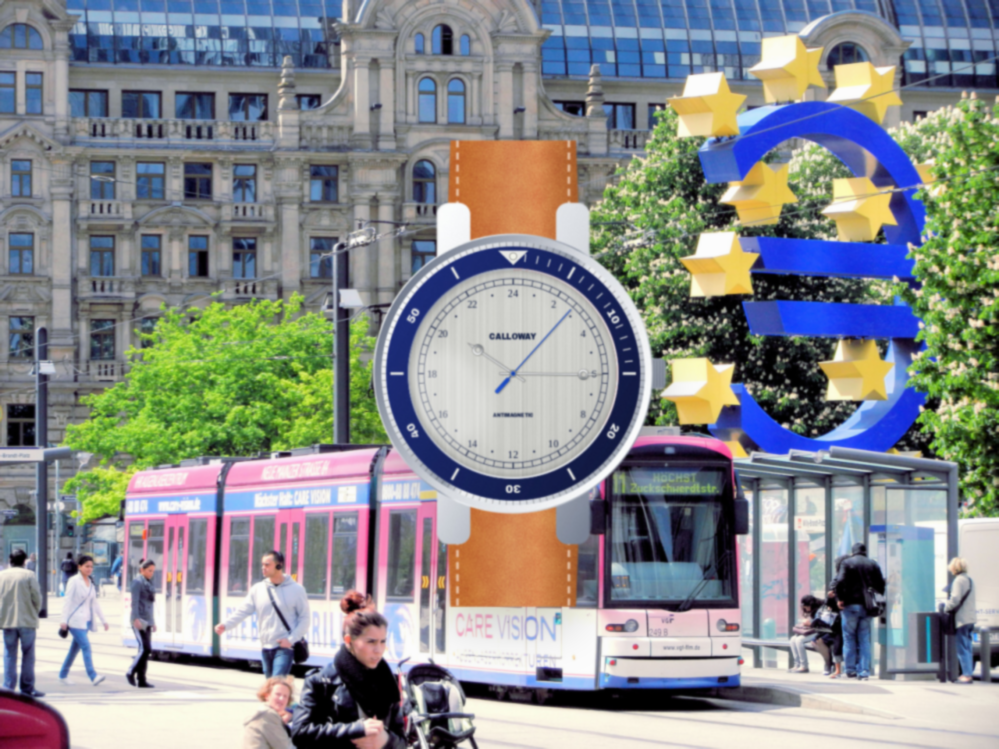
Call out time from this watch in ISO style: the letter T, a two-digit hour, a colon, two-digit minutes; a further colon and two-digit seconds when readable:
T20:15:07
